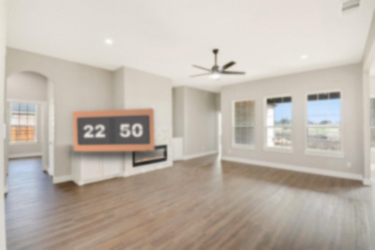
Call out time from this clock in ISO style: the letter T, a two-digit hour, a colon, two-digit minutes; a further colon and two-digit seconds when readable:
T22:50
